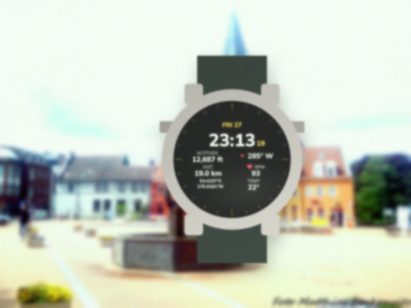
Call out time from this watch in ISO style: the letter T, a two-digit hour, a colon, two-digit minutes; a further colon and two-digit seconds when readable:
T23:13
